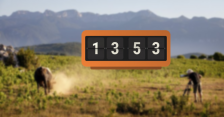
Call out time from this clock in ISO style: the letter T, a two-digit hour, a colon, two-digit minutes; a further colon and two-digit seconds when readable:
T13:53
